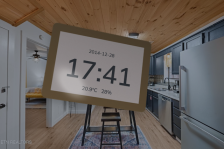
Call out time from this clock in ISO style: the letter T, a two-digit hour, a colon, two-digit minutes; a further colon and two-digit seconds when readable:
T17:41
